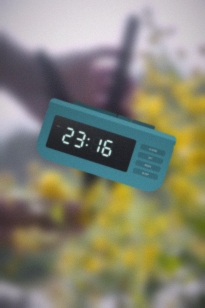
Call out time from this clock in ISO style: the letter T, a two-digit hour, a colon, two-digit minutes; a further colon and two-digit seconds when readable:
T23:16
